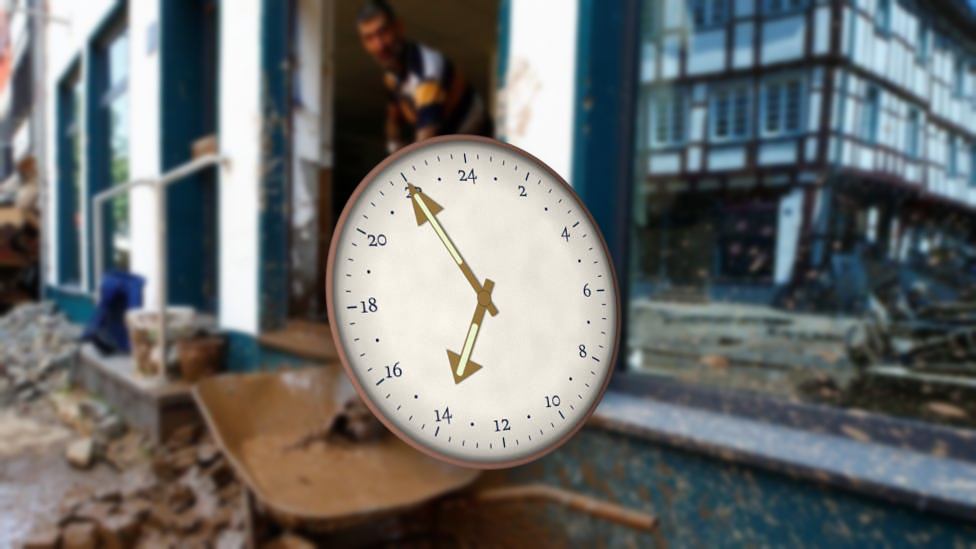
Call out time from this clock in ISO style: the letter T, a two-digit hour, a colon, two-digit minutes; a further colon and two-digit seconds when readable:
T13:55
